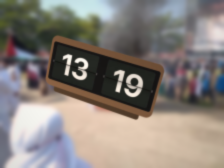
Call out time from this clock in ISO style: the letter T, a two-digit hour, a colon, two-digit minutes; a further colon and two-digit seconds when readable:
T13:19
